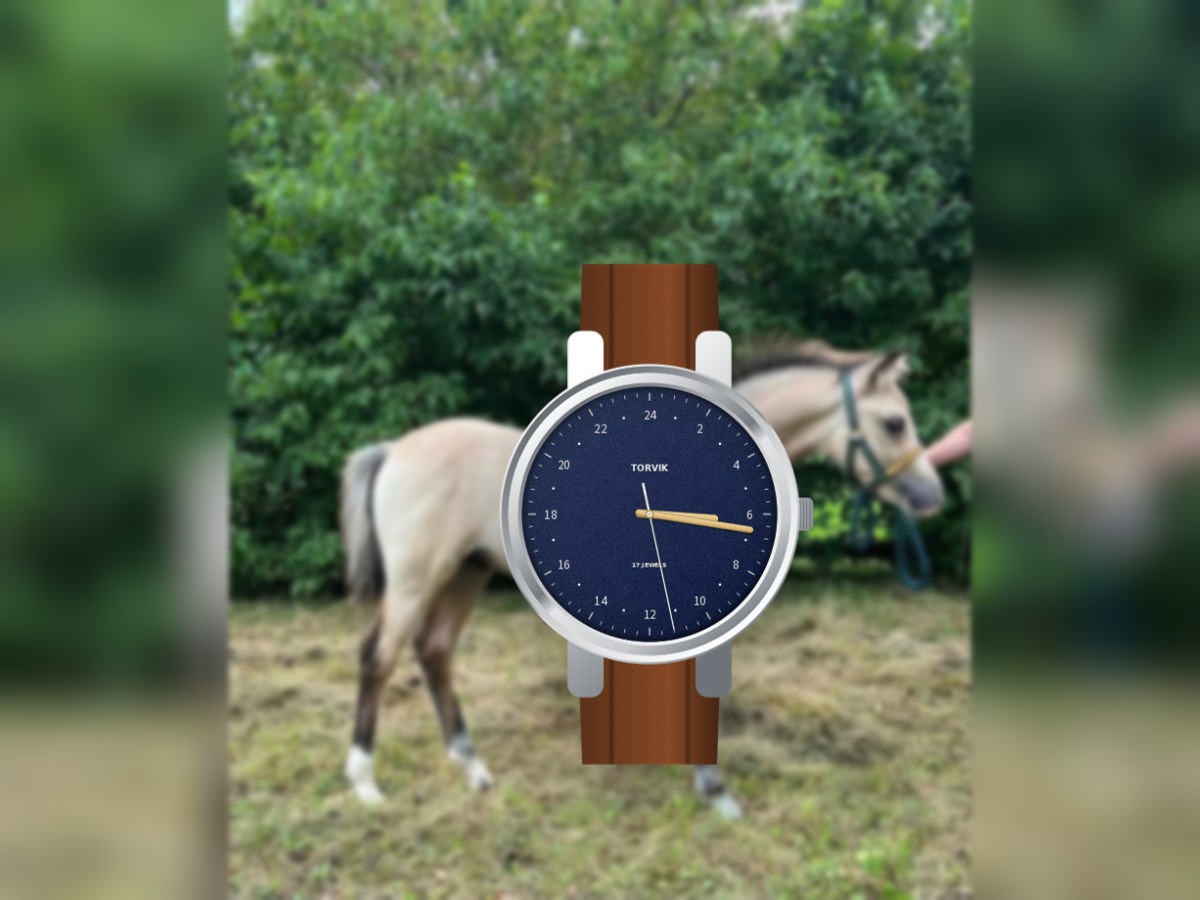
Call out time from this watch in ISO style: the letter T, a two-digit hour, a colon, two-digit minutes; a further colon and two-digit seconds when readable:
T06:16:28
